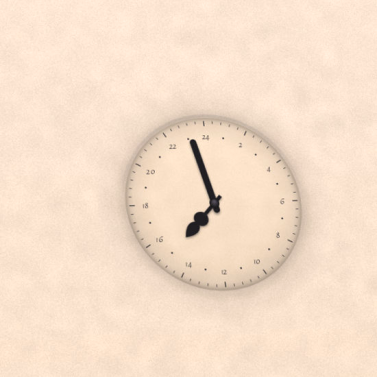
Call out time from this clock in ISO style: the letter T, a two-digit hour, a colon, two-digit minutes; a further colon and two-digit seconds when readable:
T14:58
